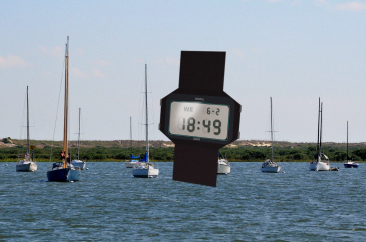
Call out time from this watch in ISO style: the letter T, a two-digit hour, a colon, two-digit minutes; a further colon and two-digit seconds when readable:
T18:49
